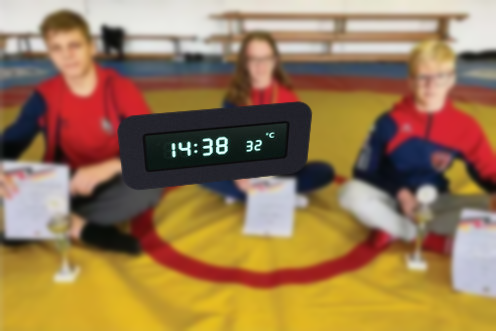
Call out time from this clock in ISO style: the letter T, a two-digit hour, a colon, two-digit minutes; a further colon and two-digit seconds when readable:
T14:38
